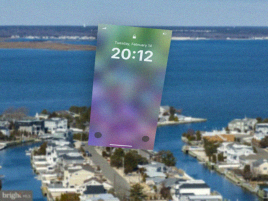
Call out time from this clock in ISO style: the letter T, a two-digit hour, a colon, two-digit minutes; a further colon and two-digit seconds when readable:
T20:12
